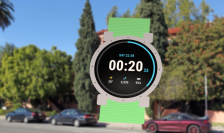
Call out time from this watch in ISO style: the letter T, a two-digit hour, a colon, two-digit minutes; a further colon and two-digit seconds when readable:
T00:20
